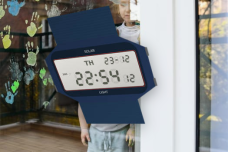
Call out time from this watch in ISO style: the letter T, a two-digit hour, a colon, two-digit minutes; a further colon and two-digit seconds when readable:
T22:54:12
